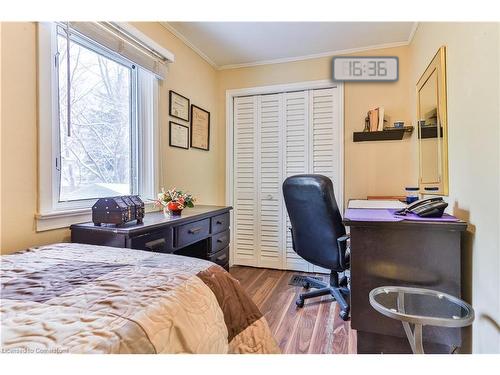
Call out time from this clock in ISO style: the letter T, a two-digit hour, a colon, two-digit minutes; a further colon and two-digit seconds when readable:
T16:36
